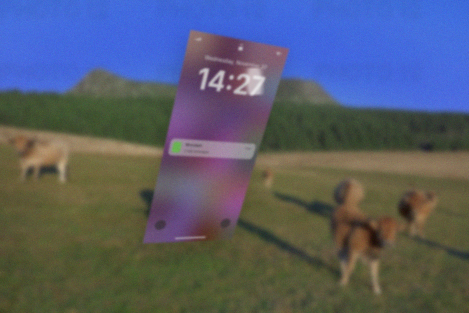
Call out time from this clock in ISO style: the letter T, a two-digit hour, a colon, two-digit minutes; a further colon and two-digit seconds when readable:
T14:27
